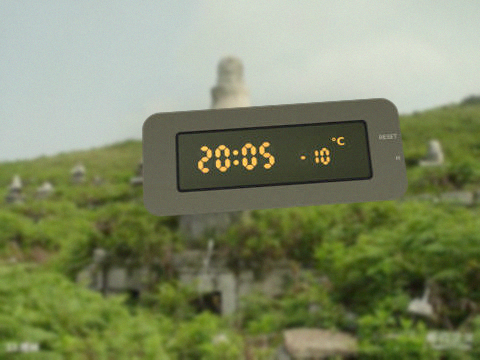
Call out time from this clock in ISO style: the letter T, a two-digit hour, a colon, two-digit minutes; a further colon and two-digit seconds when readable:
T20:05
